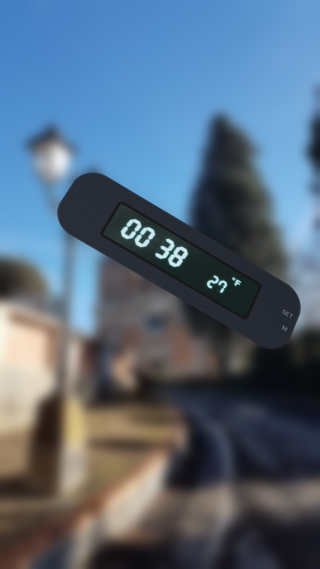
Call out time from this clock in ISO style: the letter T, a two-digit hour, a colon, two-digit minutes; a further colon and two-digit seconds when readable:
T00:38
